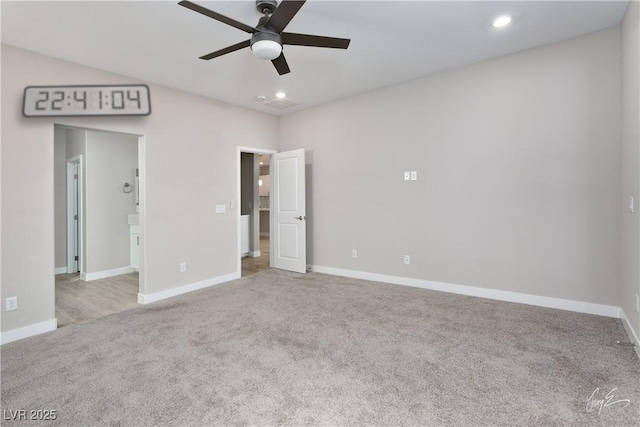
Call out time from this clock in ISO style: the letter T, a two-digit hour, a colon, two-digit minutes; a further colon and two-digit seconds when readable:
T22:41:04
